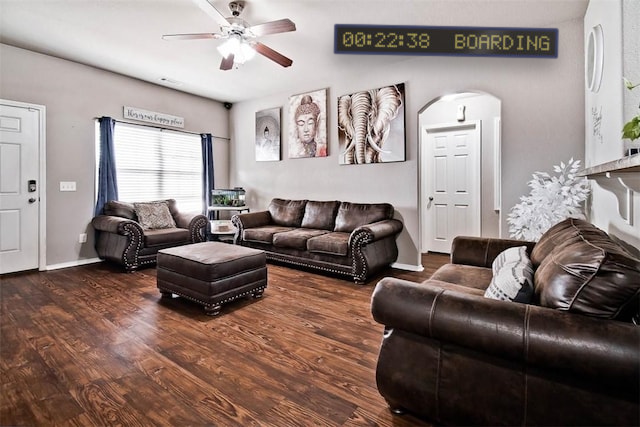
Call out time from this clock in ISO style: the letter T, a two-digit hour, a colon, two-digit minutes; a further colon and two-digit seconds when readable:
T00:22:38
